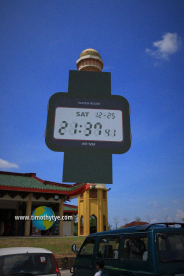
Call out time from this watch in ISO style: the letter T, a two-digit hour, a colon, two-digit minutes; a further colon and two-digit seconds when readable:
T21:37:41
